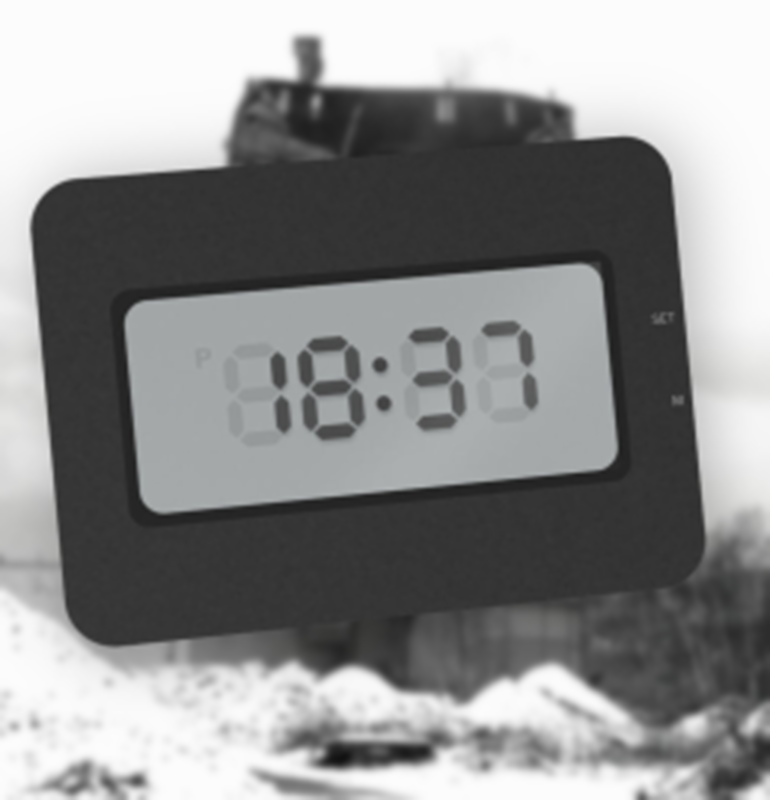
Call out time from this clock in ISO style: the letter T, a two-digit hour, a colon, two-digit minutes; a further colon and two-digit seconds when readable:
T18:37
